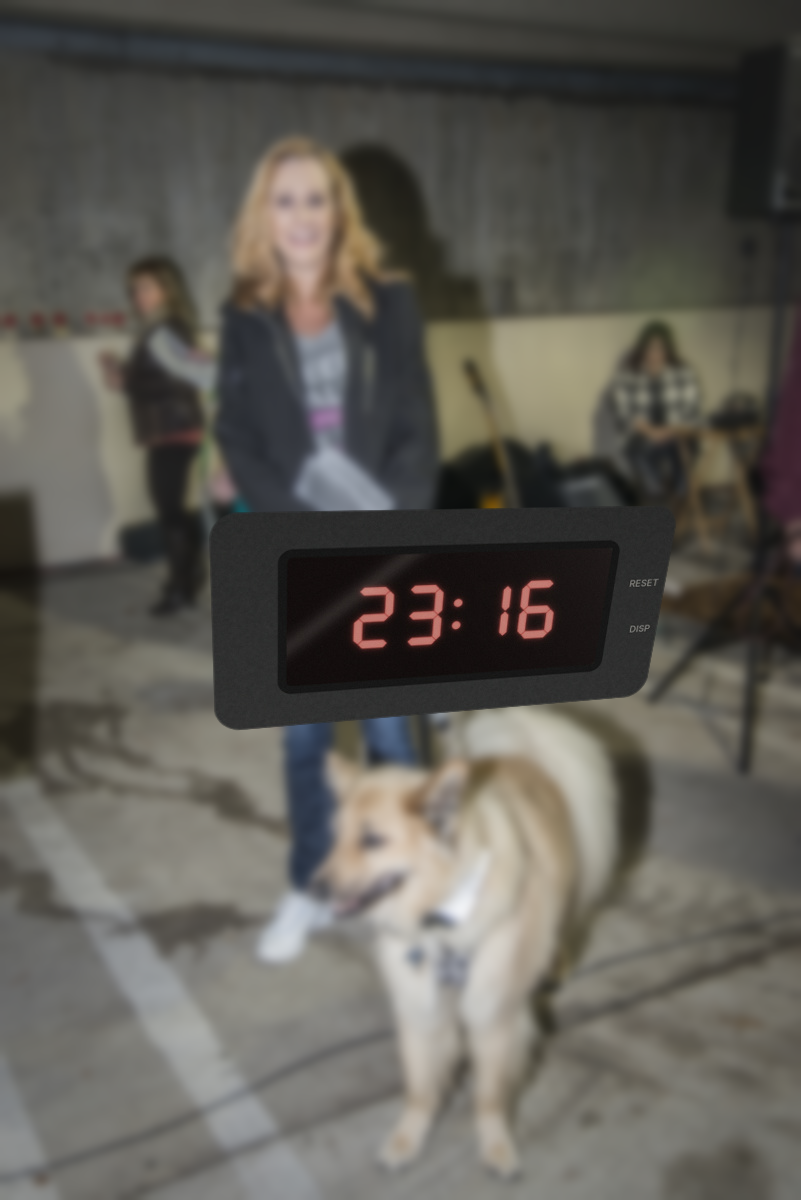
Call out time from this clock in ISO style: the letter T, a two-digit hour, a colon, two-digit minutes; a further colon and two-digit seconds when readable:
T23:16
